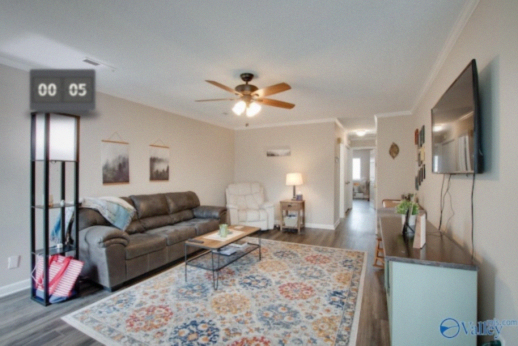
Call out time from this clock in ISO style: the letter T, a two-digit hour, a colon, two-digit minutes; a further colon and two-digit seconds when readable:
T00:05
